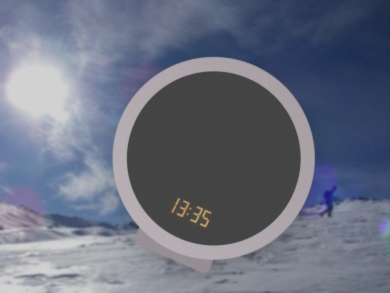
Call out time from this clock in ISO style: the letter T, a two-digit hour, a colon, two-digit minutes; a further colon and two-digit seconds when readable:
T13:35
